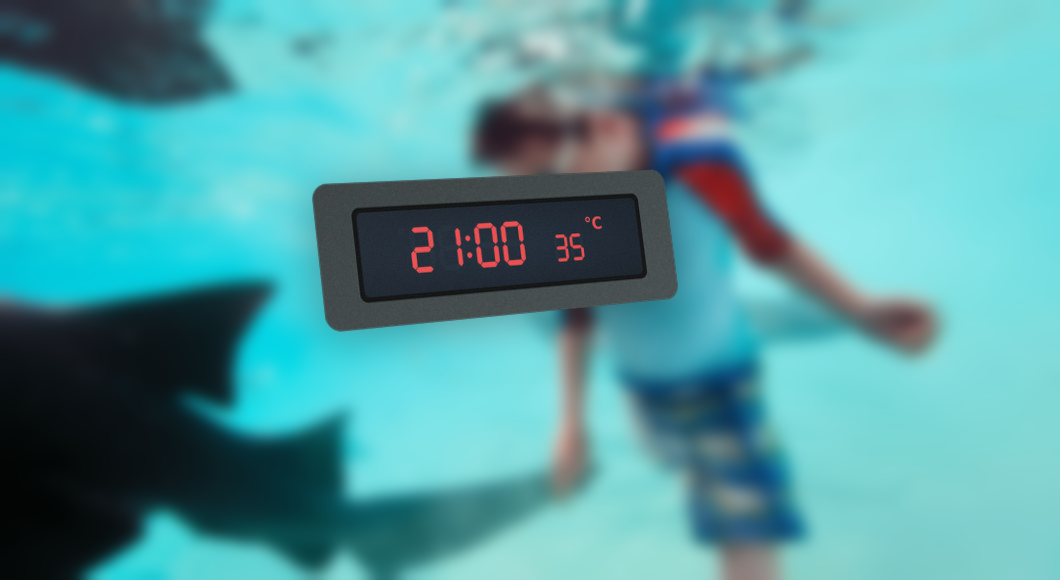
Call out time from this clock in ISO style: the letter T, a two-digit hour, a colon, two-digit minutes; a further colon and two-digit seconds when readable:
T21:00
